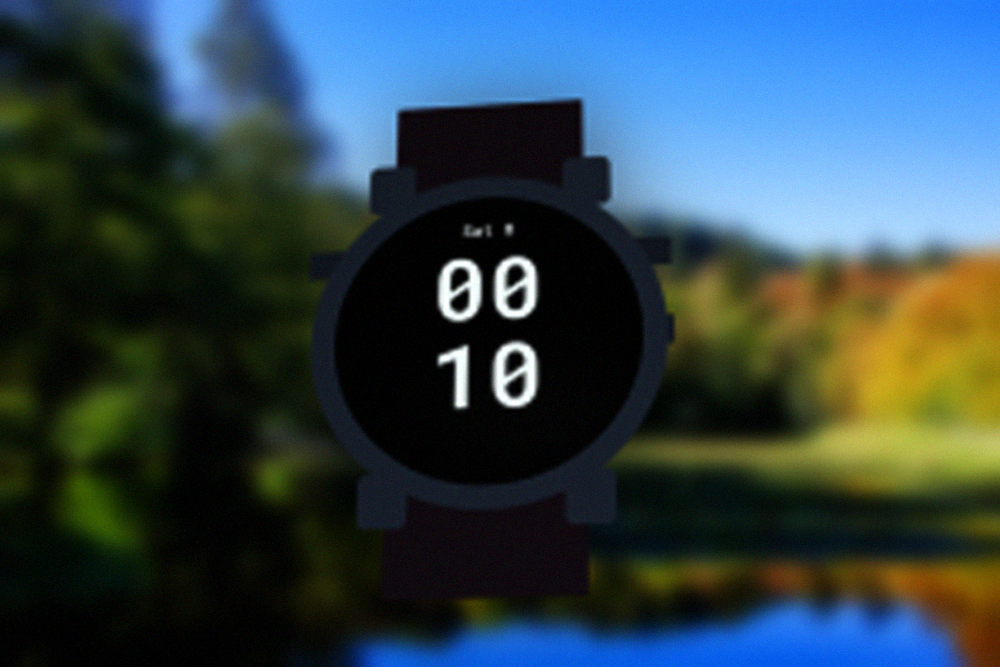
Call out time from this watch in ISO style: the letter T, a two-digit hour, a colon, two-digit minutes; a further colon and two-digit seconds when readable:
T00:10
